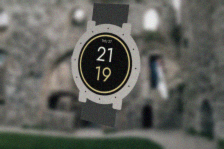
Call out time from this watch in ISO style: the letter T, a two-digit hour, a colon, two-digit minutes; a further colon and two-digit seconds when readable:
T21:19
